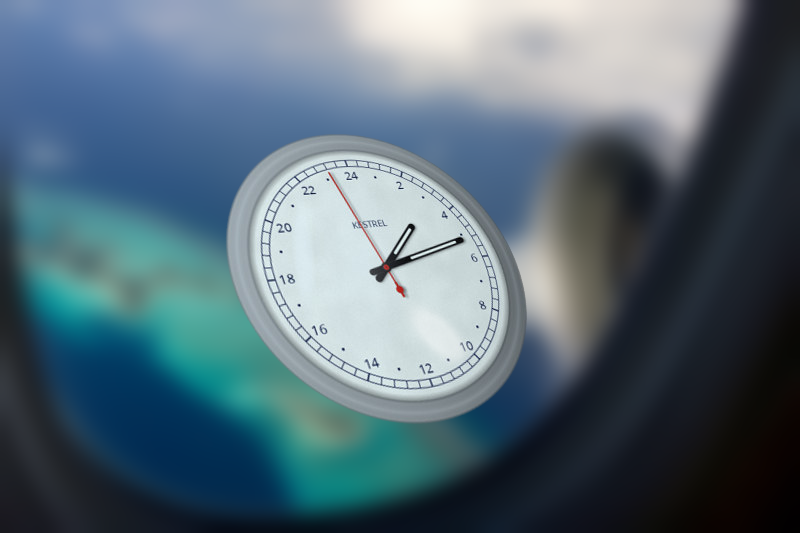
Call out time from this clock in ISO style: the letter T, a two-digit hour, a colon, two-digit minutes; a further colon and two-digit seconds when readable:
T03:12:58
